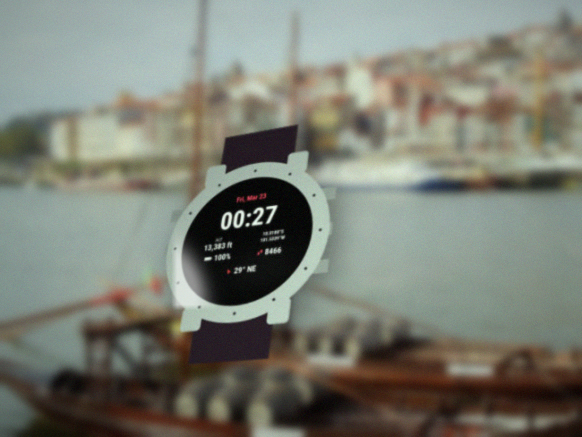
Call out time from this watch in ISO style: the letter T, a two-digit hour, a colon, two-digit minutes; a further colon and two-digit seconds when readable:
T00:27
